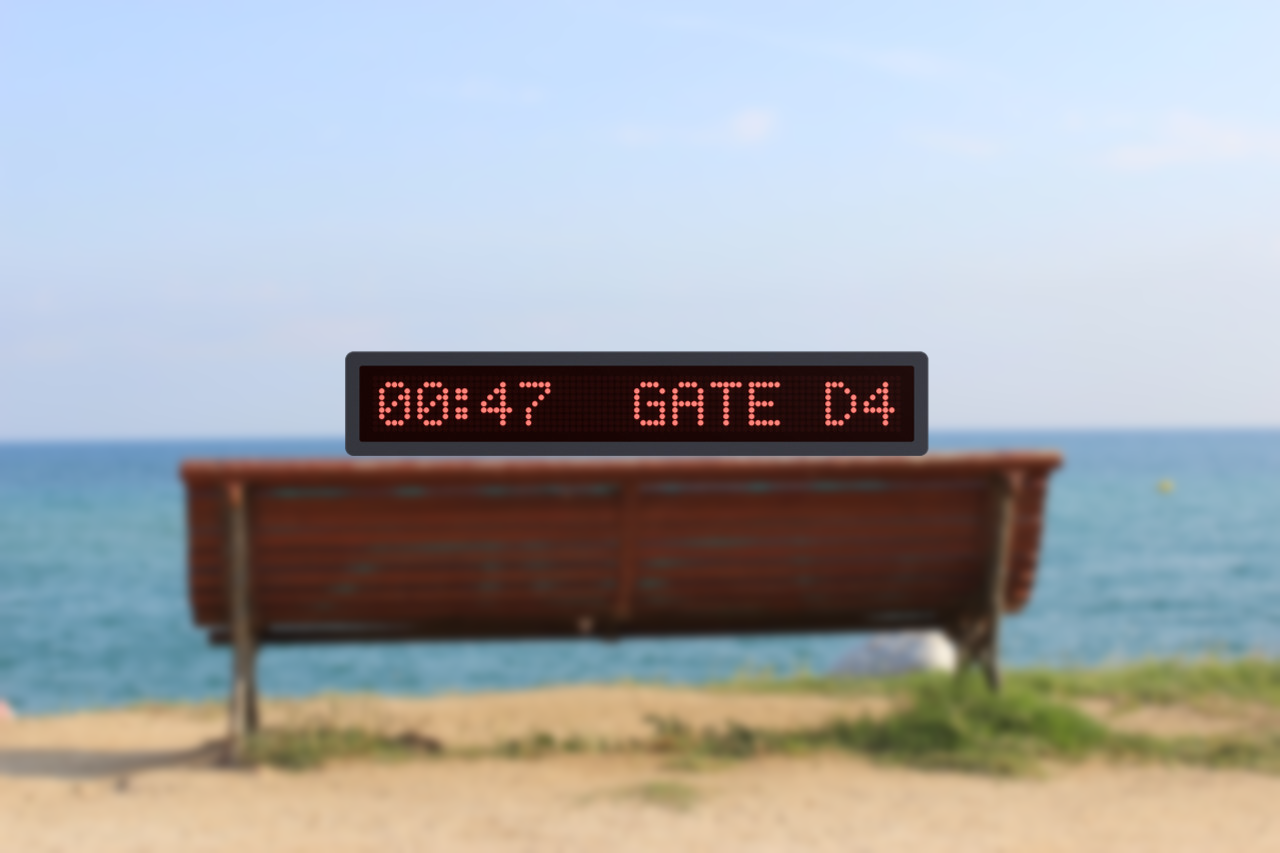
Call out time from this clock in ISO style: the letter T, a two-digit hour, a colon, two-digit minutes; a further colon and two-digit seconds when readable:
T00:47
